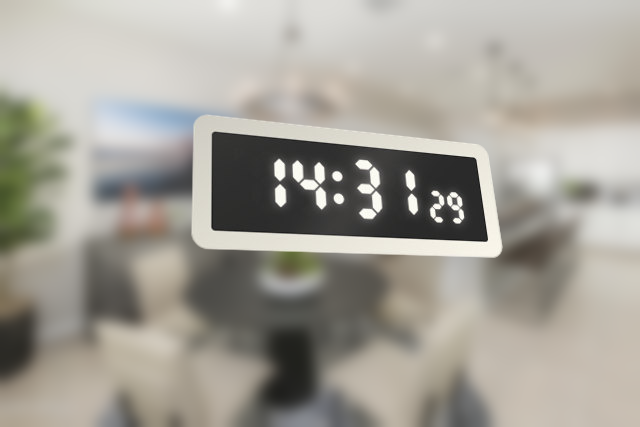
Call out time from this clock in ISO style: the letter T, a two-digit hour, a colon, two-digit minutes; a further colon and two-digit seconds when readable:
T14:31:29
